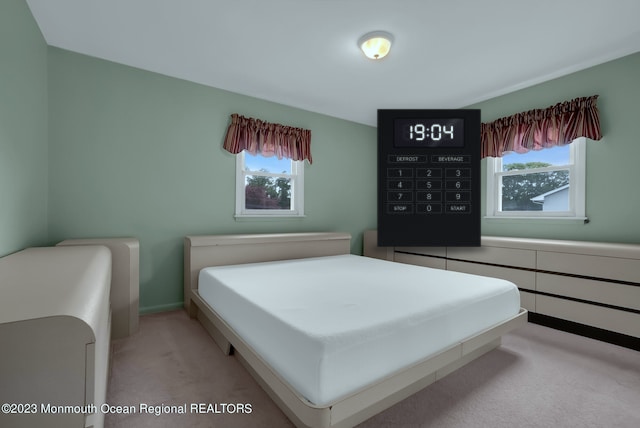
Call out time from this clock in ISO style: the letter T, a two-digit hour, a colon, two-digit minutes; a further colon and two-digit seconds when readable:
T19:04
